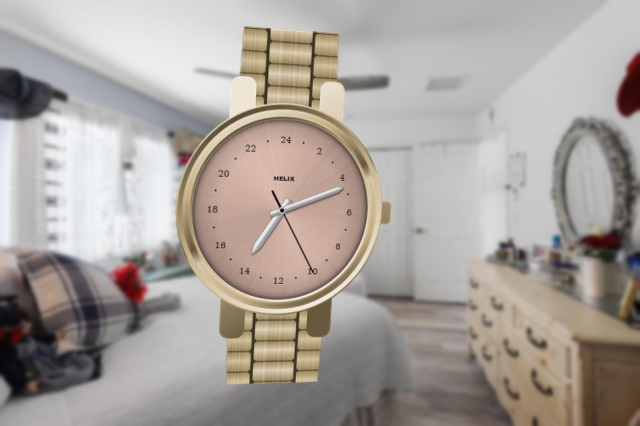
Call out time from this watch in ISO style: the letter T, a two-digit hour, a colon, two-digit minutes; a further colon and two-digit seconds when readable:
T14:11:25
